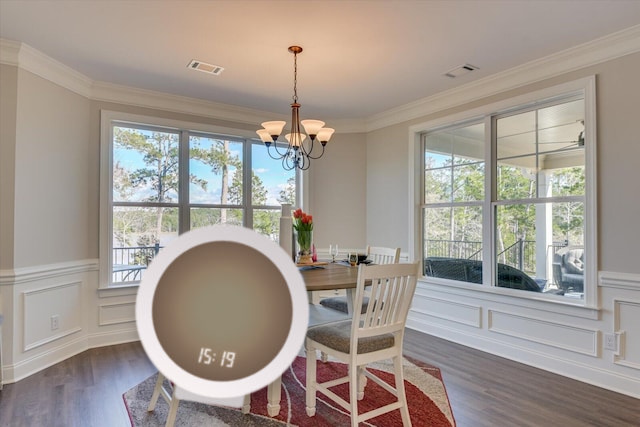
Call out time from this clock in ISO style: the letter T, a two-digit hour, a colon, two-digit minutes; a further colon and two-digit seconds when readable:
T15:19
